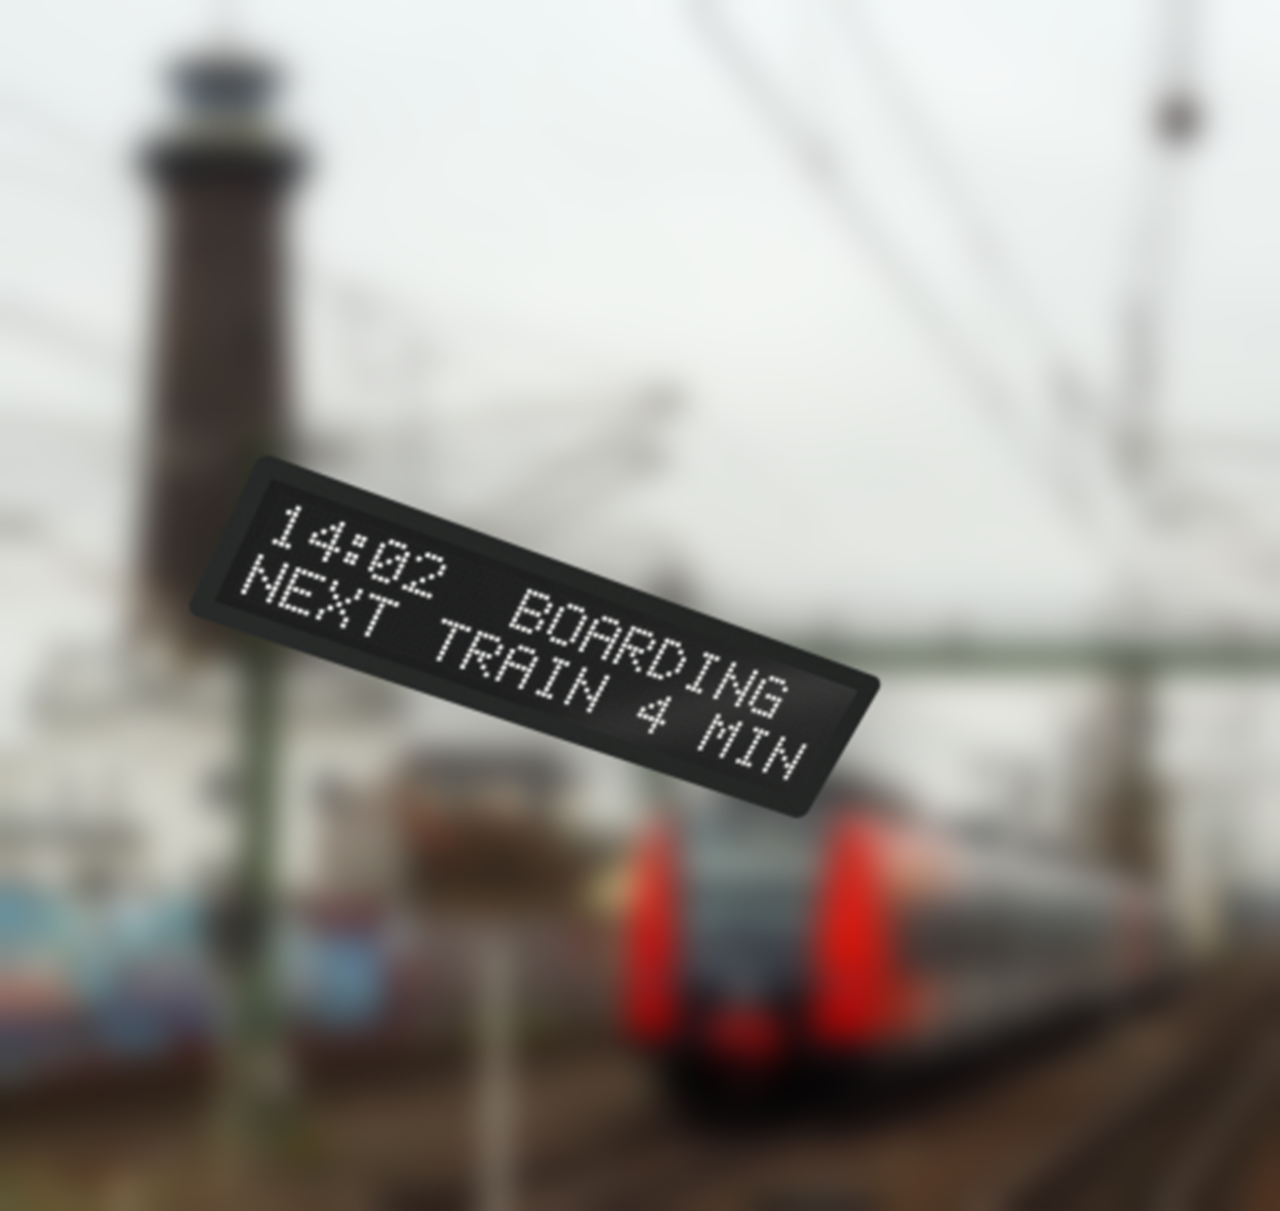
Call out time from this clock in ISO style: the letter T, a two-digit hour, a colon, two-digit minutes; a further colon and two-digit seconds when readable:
T14:02
